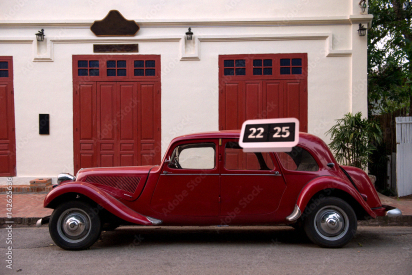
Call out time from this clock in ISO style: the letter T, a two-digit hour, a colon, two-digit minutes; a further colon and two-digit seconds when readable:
T22:25
